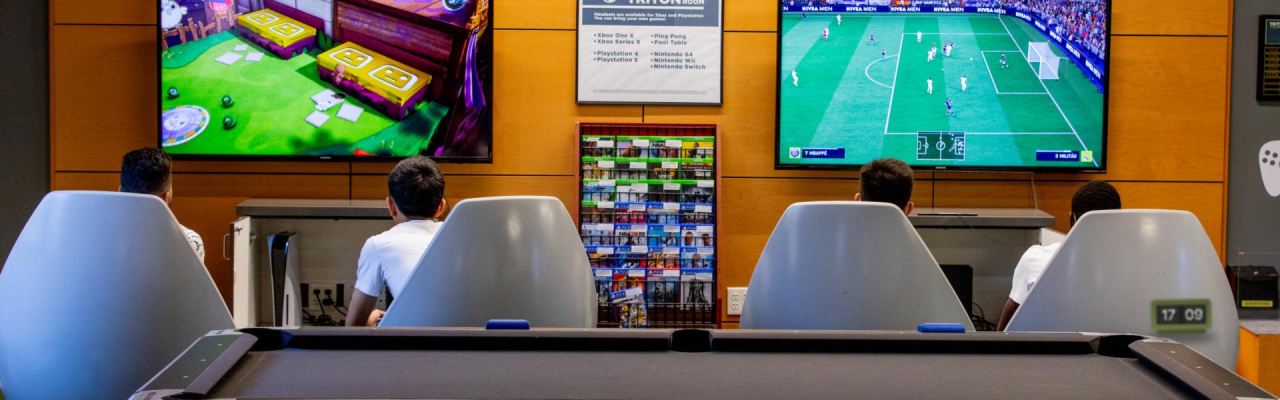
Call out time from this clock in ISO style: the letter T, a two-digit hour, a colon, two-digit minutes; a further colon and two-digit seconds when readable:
T17:09
